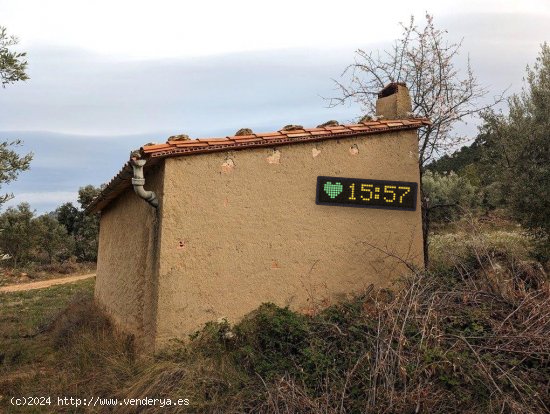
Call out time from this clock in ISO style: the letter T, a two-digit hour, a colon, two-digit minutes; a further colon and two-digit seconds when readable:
T15:57
